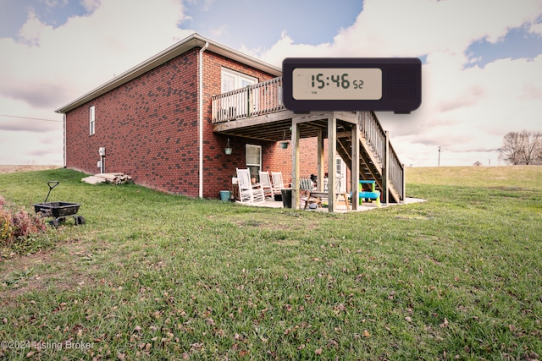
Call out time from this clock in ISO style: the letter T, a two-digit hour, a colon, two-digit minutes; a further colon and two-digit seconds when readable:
T15:46:52
